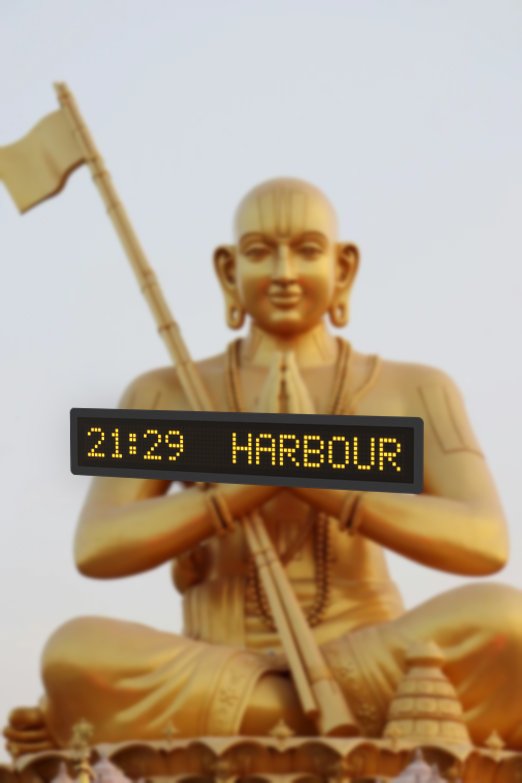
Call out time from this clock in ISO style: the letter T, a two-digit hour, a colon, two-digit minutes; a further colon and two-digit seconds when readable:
T21:29
